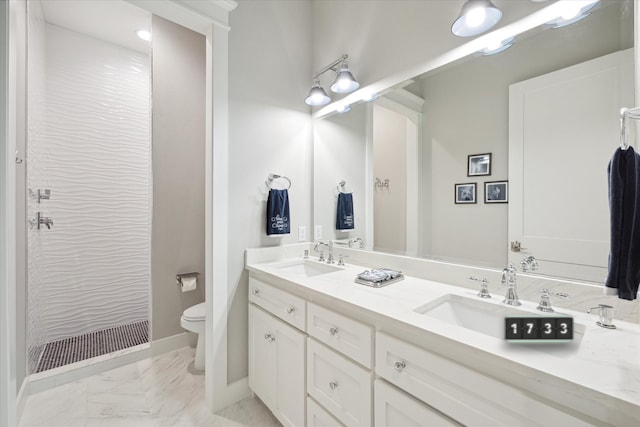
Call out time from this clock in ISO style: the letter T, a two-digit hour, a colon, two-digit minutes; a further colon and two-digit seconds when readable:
T17:33
